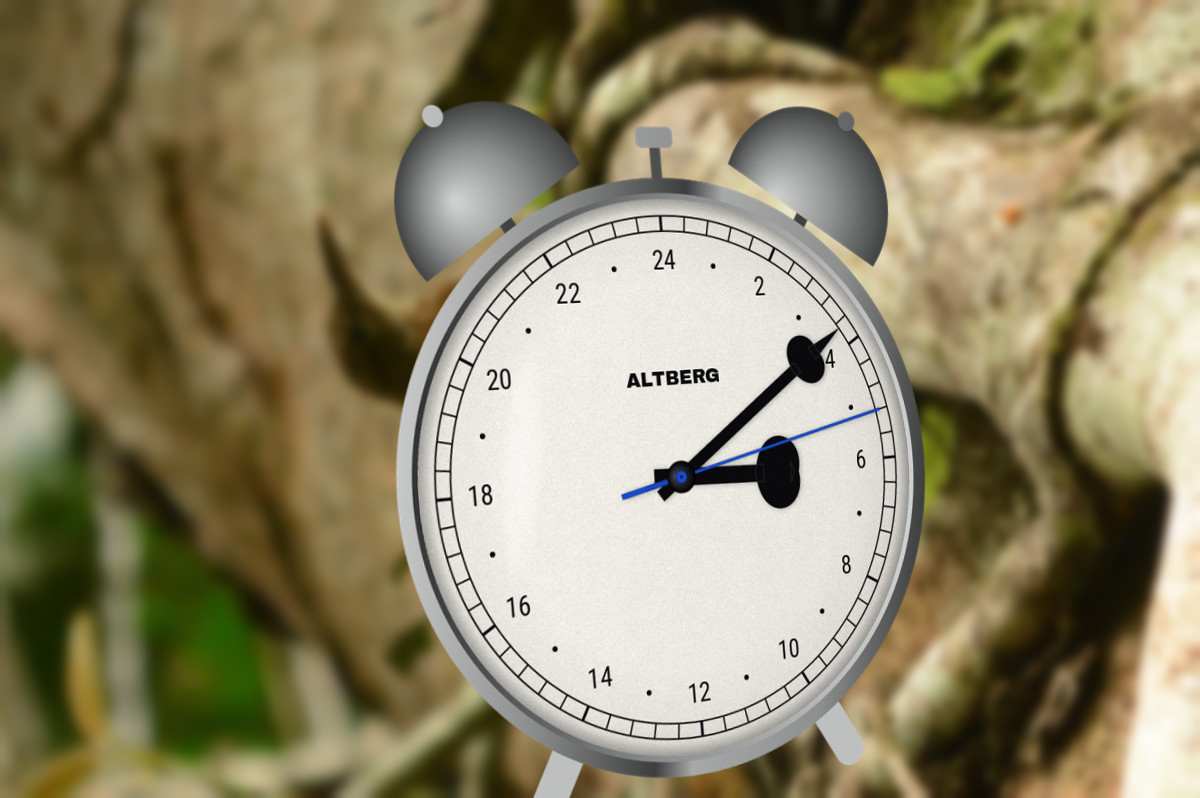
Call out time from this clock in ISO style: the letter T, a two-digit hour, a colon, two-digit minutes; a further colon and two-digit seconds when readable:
T06:09:13
